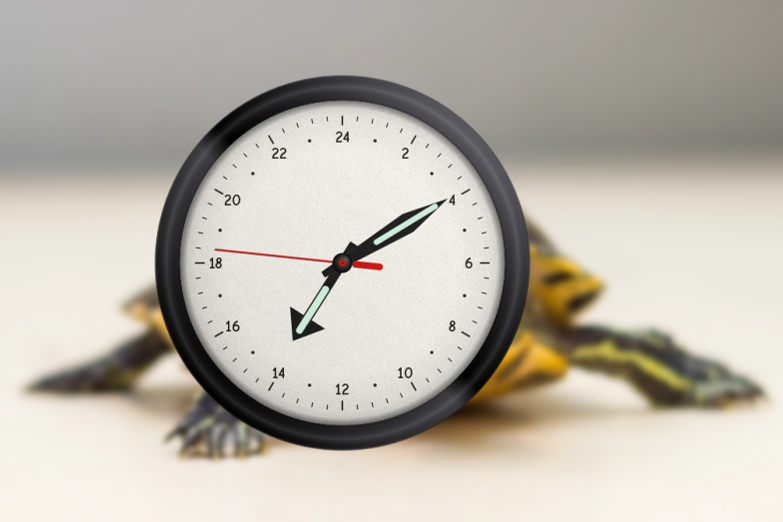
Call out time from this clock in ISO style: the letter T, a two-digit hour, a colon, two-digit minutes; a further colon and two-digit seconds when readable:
T14:09:46
